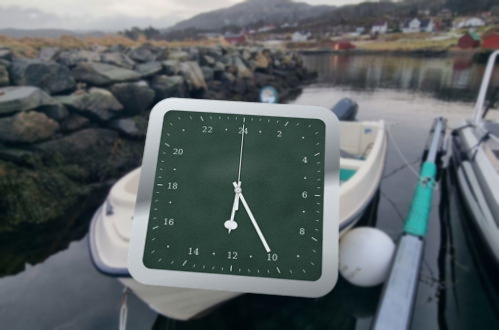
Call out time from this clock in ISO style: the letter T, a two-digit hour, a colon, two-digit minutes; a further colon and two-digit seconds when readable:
T12:25:00
